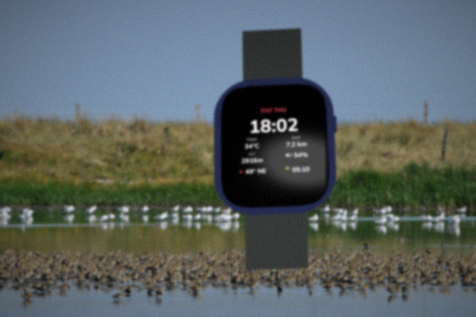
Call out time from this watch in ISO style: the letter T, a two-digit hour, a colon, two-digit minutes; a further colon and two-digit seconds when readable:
T18:02
